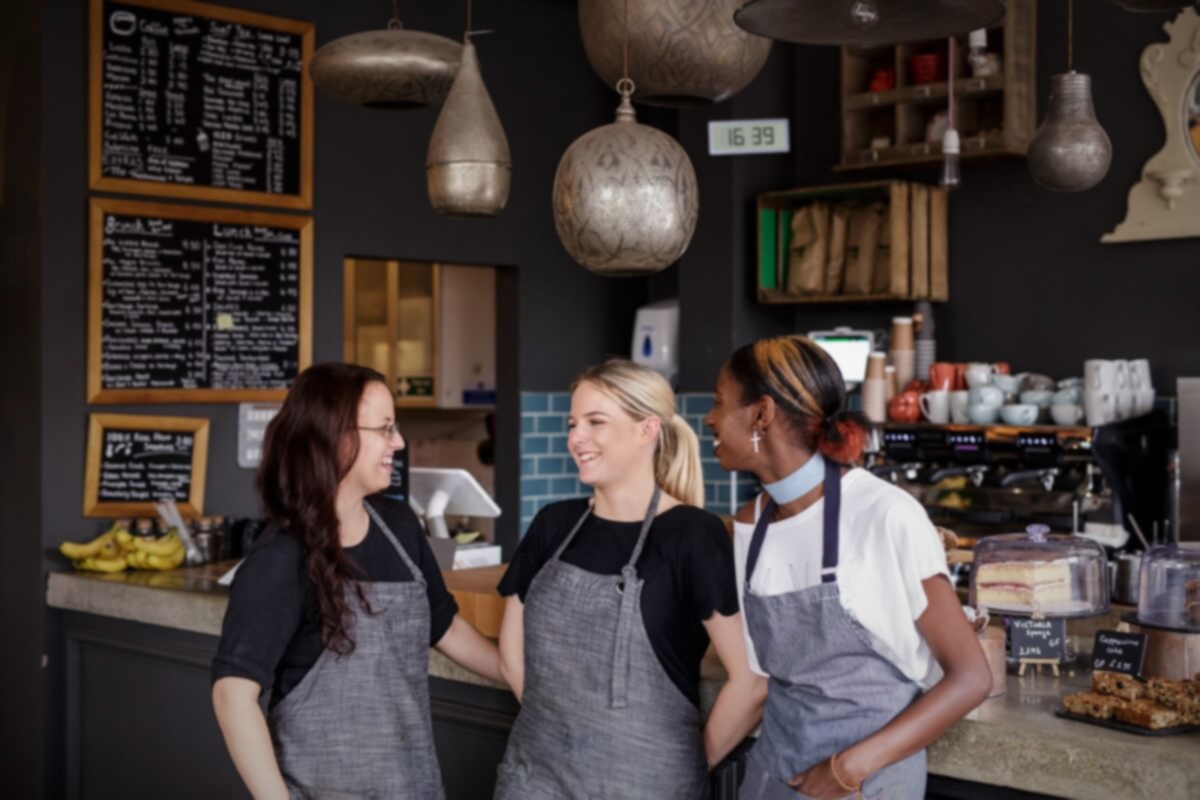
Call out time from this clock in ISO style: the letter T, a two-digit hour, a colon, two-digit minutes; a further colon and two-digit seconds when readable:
T16:39
